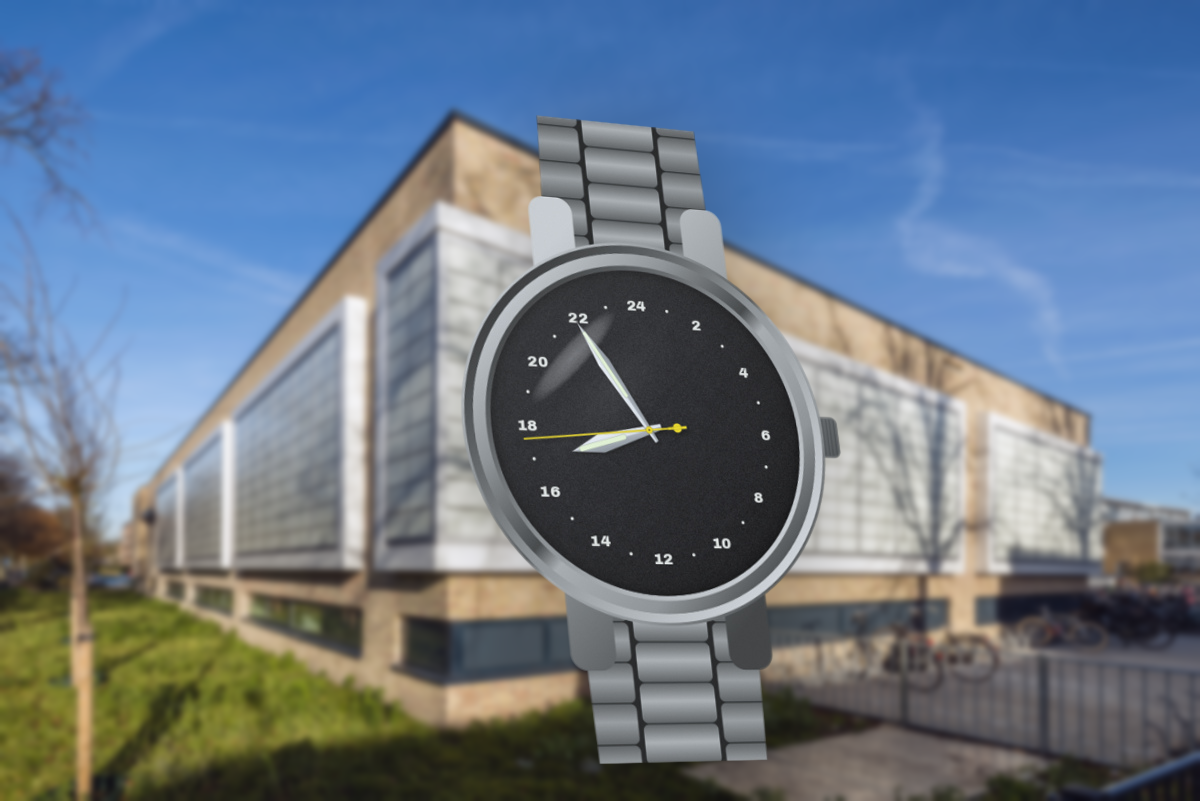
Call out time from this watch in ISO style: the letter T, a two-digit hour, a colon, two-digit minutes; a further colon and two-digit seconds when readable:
T16:54:44
